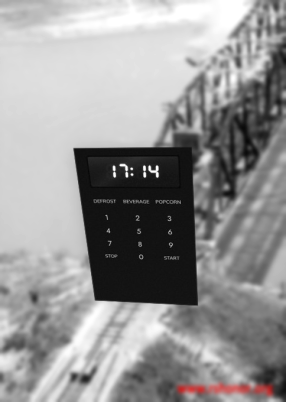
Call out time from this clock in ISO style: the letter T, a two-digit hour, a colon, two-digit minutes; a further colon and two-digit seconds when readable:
T17:14
